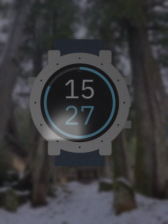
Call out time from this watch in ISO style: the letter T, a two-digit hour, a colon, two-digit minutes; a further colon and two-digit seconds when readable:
T15:27
